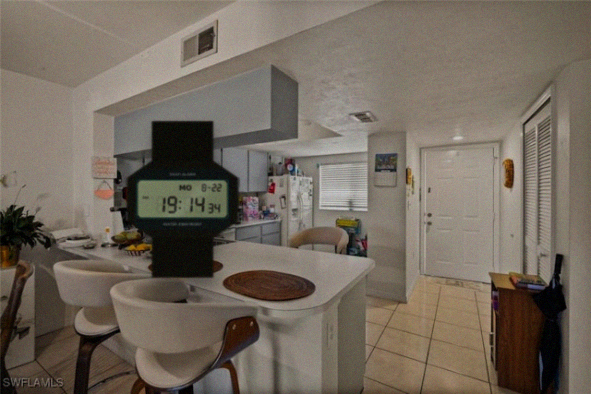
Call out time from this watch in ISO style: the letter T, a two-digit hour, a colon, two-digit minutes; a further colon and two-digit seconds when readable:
T19:14:34
